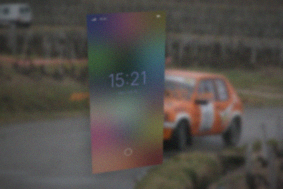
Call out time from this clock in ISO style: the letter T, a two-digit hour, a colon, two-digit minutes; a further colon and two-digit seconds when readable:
T15:21
